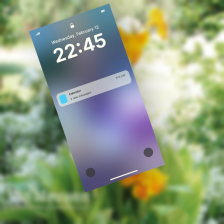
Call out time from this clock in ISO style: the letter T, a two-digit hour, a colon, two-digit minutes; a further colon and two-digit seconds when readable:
T22:45
